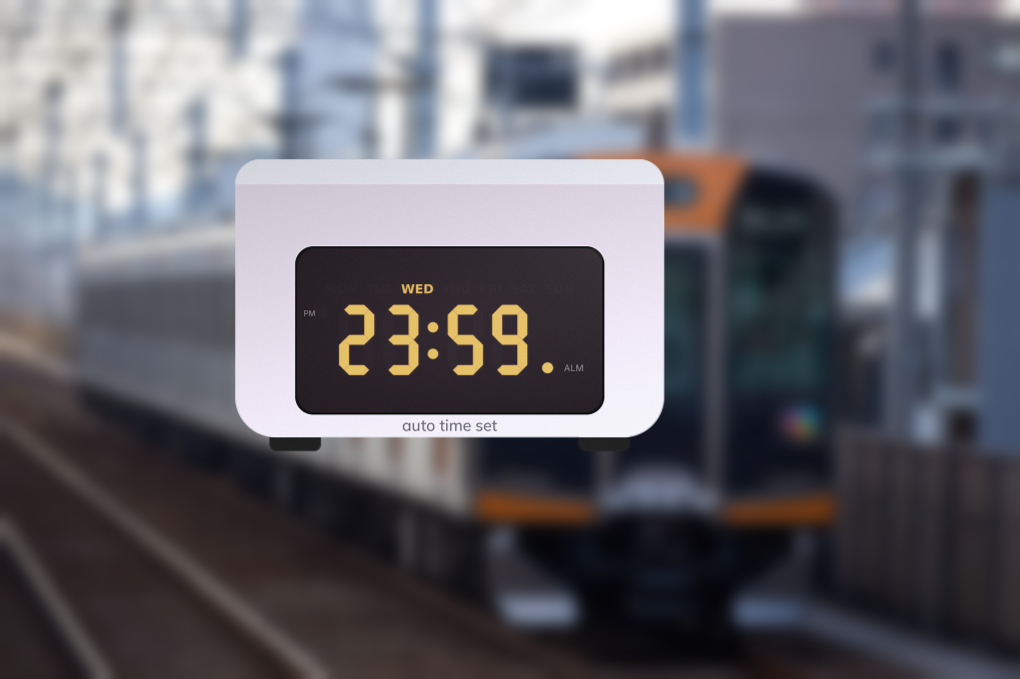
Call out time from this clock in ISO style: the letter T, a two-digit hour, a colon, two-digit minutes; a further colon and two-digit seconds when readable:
T23:59
